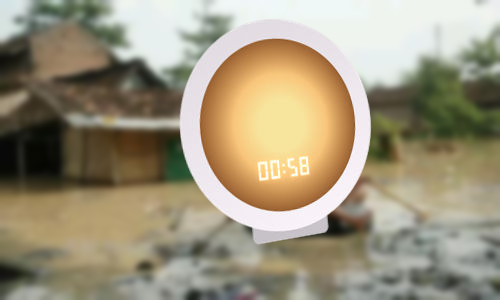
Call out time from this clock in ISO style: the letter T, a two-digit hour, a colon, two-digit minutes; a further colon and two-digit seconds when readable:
T00:58
